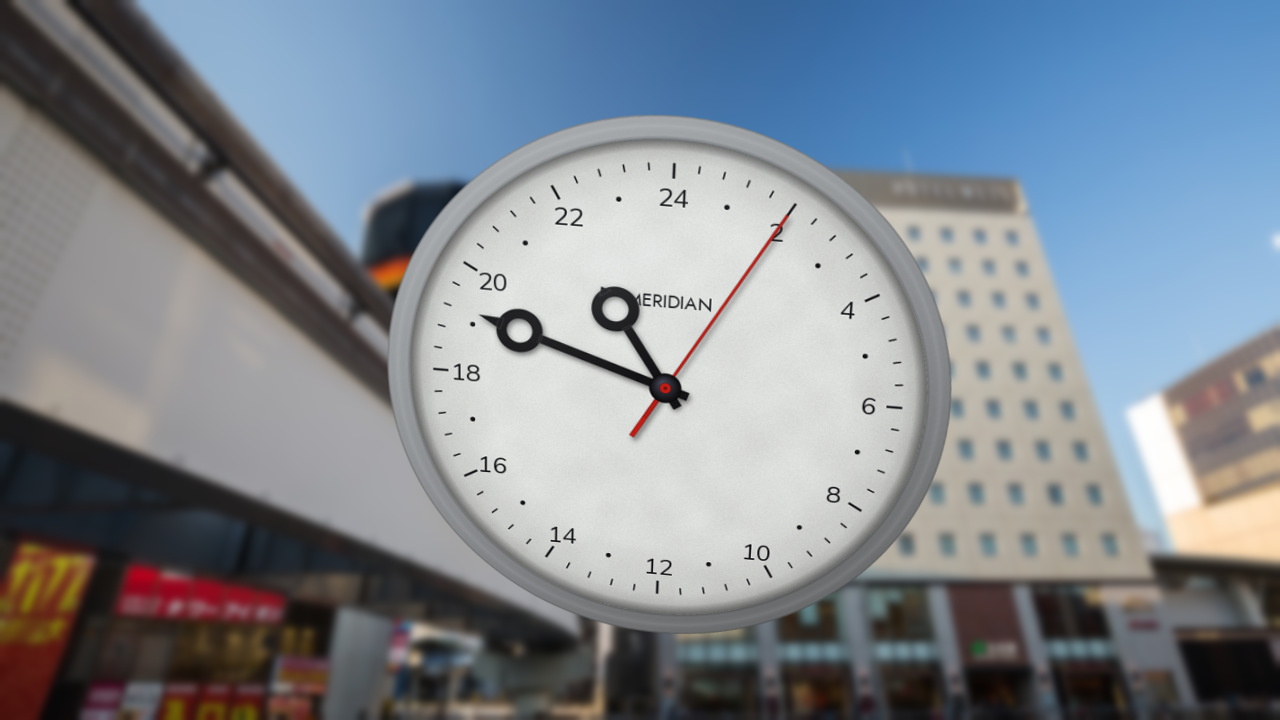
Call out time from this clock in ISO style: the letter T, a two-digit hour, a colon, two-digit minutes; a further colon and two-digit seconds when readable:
T21:48:05
